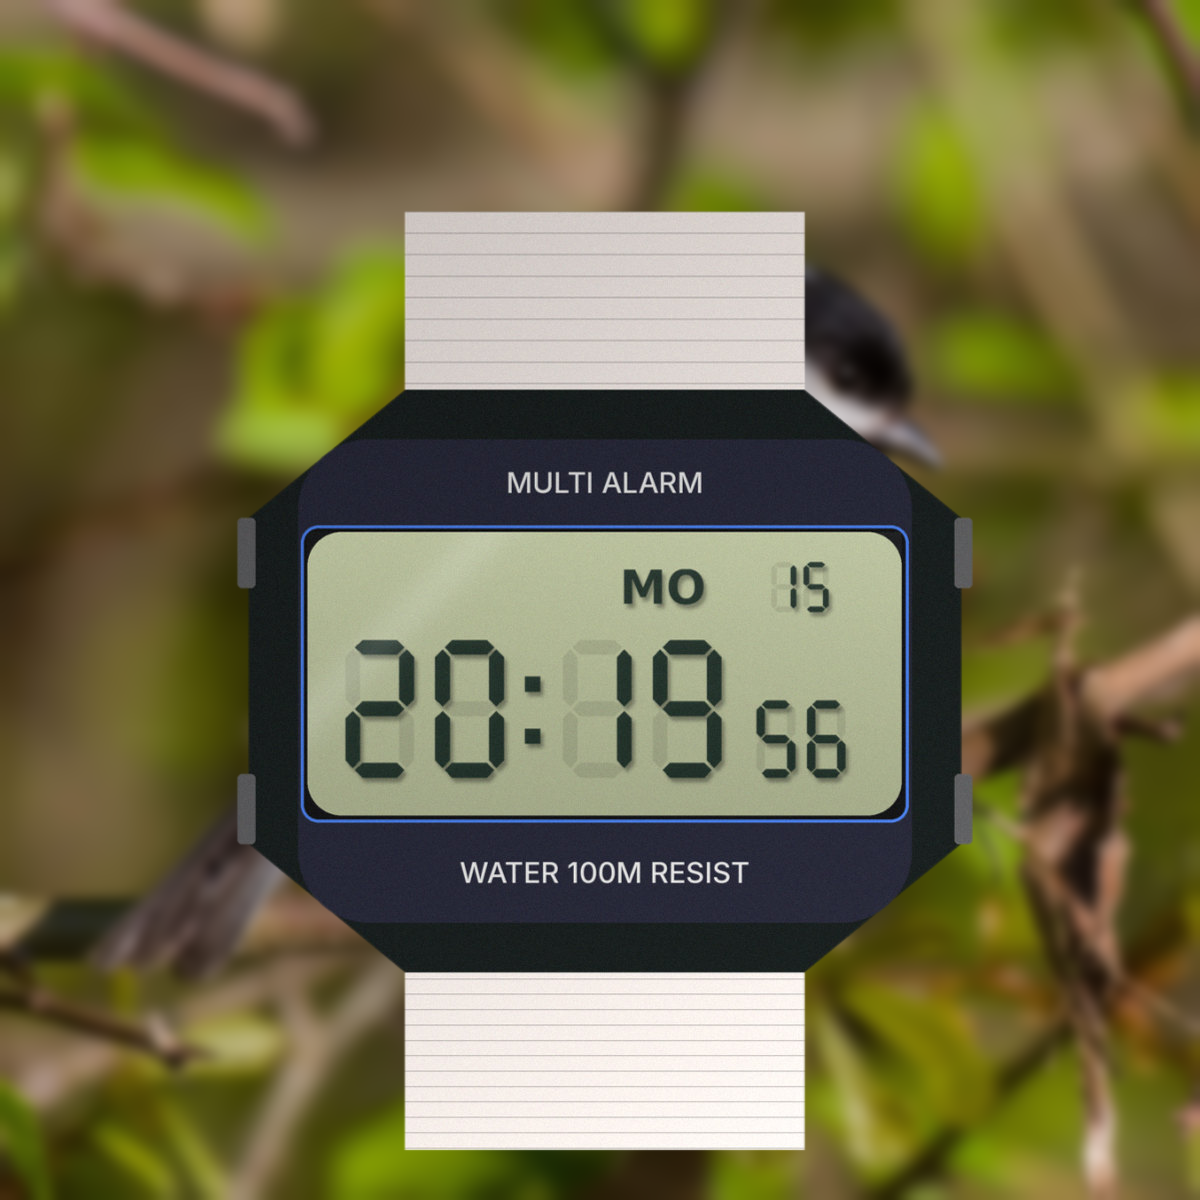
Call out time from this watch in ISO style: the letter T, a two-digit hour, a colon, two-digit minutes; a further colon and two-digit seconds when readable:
T20:19:56
